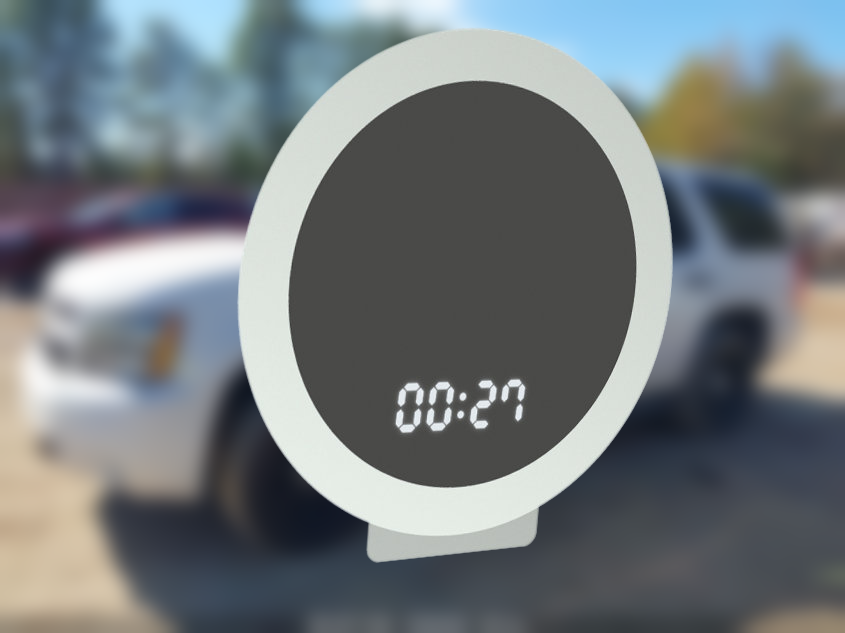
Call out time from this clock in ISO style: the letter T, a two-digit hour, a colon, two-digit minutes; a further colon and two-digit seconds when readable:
T00:27
